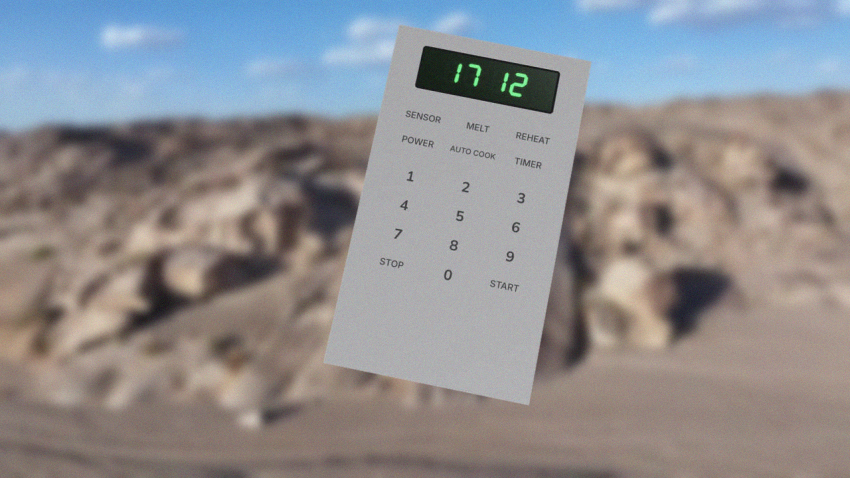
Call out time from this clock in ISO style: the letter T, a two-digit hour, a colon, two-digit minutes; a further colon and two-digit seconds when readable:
T17:12
